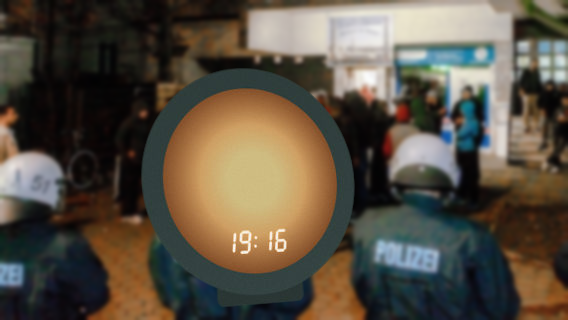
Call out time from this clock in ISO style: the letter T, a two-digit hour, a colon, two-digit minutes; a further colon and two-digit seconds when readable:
T19:16
